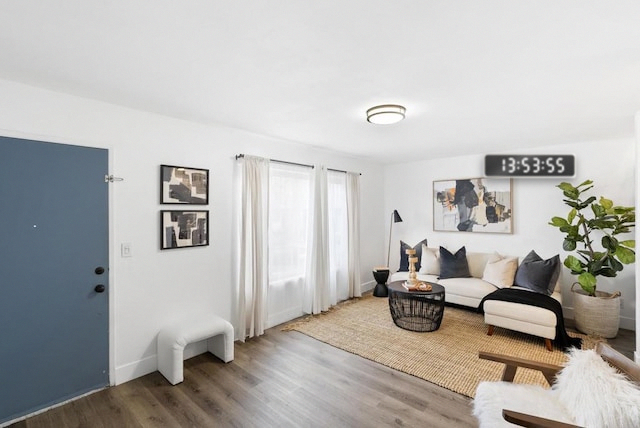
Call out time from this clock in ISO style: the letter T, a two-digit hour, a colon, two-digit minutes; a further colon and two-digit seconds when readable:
T13:53:55
